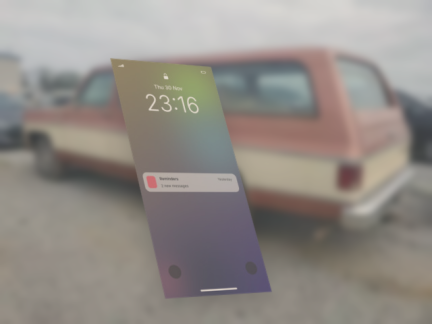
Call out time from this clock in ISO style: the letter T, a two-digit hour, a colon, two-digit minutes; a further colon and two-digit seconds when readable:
T23:16
